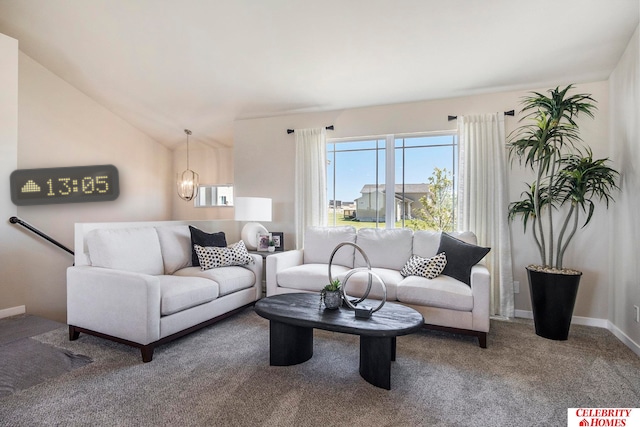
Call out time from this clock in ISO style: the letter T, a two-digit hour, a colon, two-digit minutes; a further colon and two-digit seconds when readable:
T13:05
